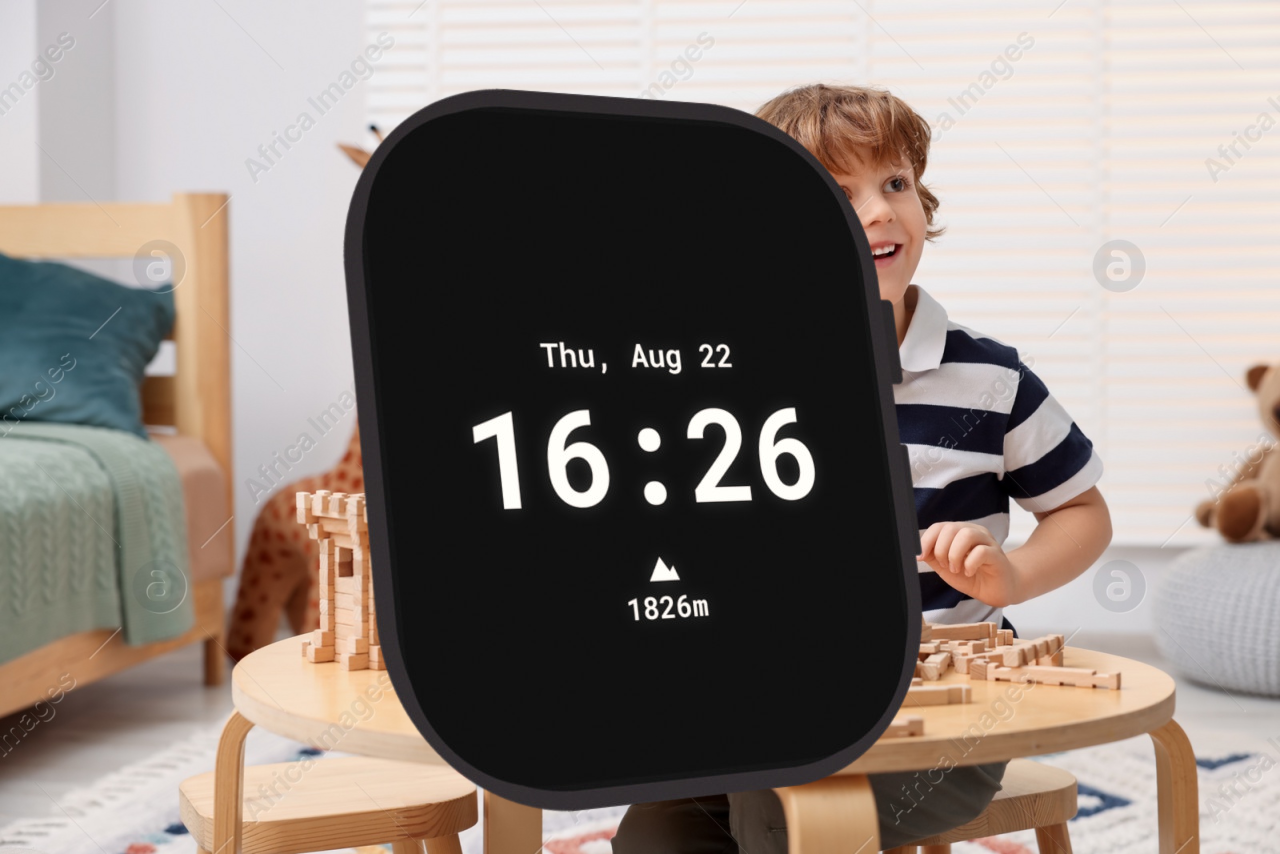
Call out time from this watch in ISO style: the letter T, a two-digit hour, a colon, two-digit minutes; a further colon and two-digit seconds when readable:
T16:26
